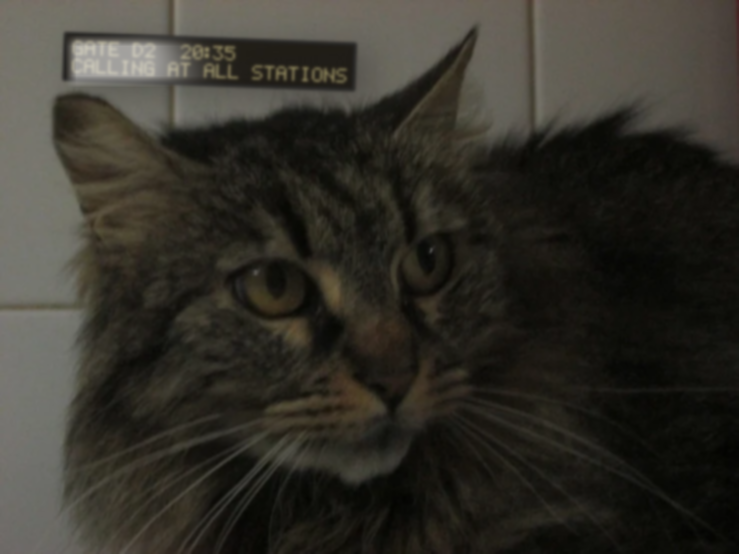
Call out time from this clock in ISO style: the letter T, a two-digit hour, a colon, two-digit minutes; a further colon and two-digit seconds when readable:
T20:35
